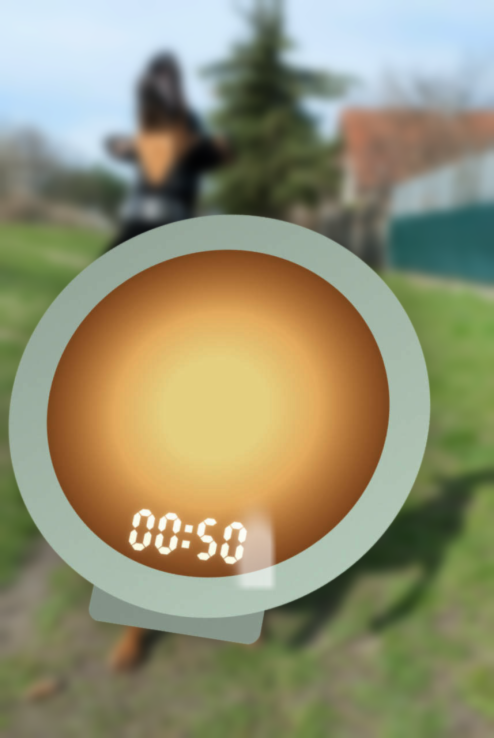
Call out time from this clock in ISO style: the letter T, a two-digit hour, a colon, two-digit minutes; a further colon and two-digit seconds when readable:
T00:50
